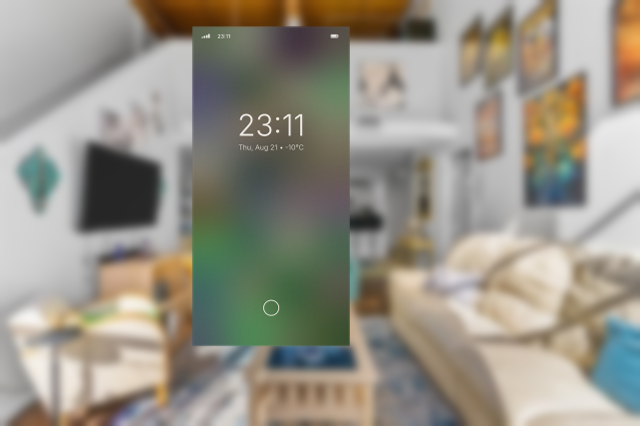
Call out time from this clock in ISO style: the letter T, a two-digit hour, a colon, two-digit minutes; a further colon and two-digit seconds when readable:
T23:11
